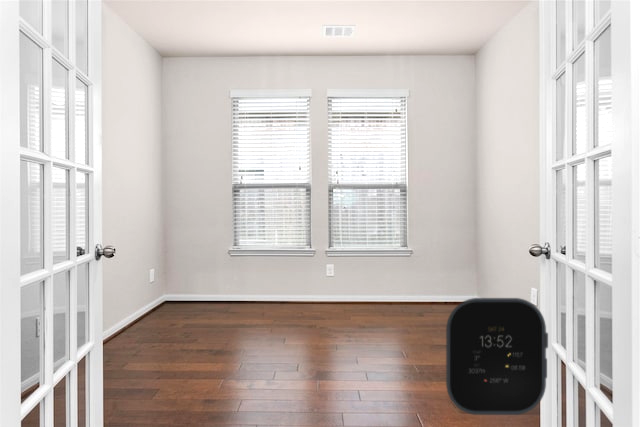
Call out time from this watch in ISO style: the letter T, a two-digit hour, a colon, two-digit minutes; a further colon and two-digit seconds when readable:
T13:52
